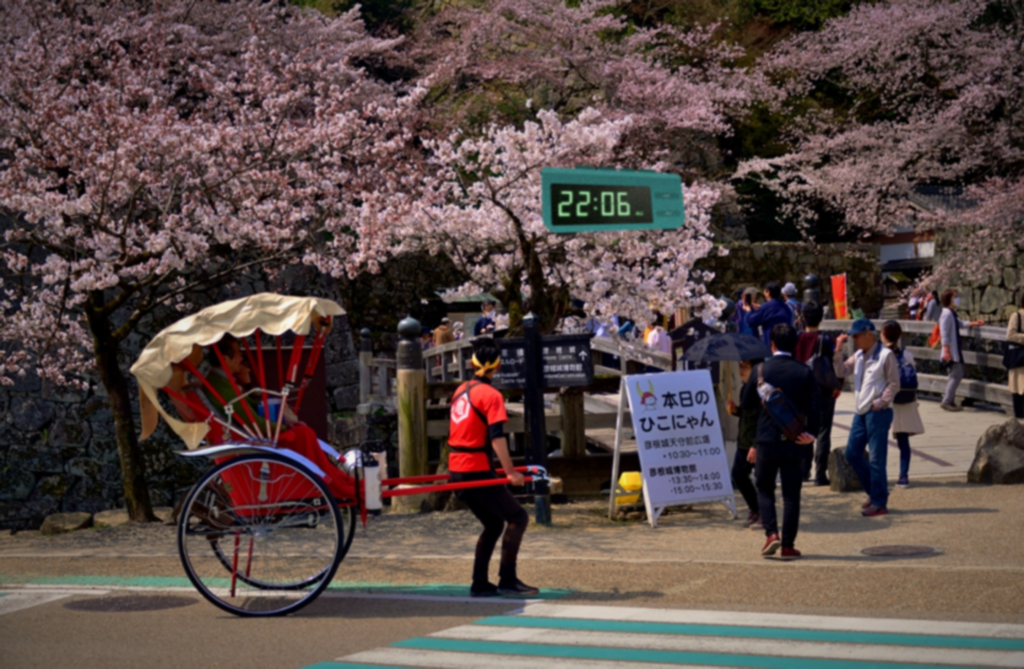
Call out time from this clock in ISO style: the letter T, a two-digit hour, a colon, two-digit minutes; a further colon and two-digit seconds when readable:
T22:06
